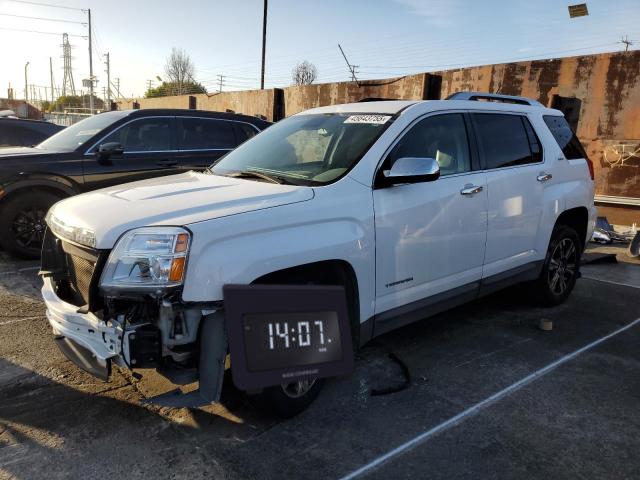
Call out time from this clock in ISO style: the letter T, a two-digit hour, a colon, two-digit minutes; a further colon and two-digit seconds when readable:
T14:07
